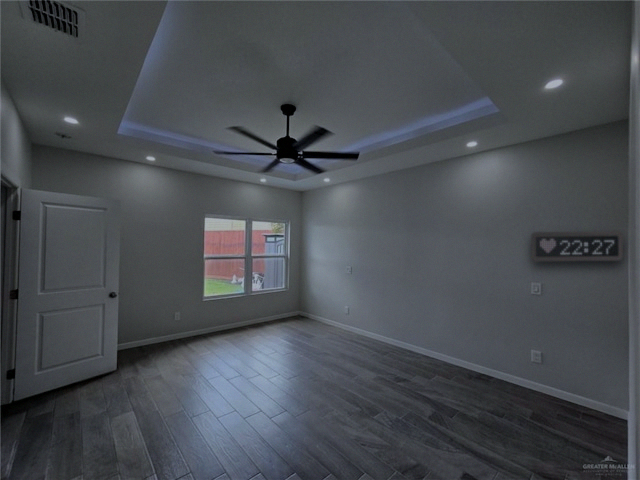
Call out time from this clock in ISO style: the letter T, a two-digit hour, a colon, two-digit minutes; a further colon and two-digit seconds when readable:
T22:27
